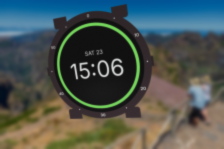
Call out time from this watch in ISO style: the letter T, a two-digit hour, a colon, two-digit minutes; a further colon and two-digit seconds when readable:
T15:06
